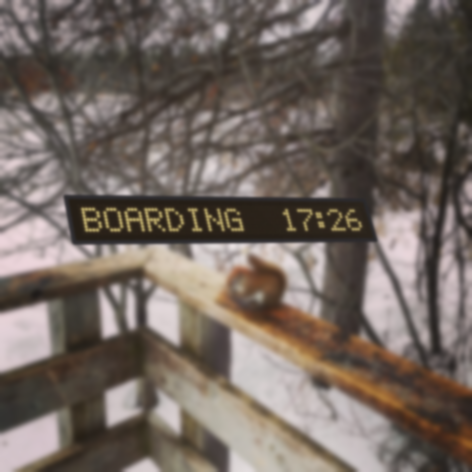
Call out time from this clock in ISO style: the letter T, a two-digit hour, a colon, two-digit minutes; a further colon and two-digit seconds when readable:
T17:26
